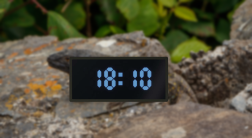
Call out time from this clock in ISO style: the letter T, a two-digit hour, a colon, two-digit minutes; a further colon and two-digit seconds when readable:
T18:10
